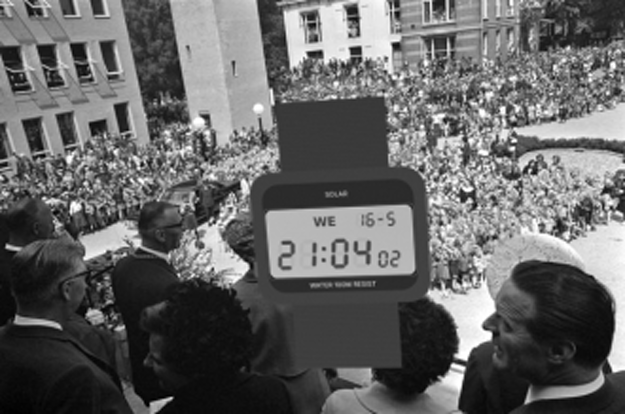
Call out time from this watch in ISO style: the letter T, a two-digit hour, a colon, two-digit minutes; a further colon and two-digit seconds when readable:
T21:04:02
